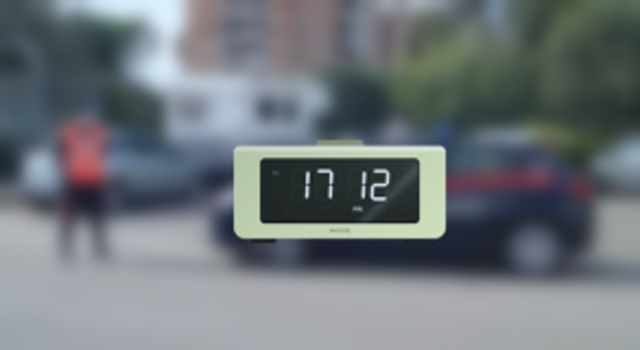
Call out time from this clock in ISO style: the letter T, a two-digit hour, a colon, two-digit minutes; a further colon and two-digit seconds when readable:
T17:12
